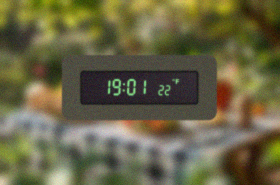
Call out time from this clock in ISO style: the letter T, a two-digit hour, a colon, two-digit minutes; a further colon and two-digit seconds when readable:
T19:01
